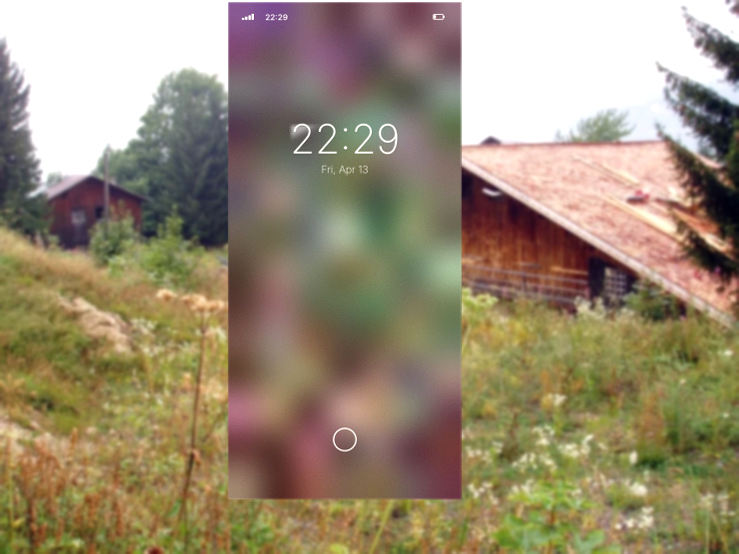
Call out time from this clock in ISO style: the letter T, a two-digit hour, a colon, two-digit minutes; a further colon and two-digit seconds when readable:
T22:29
